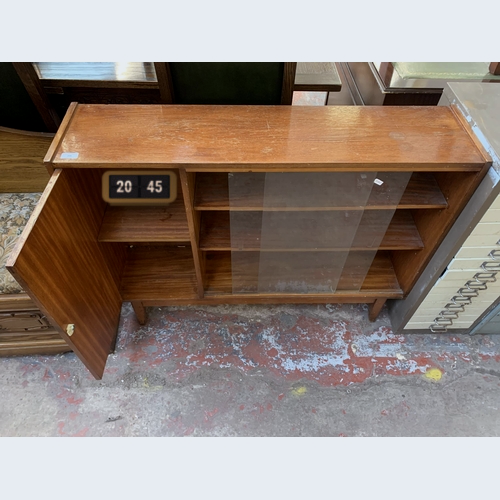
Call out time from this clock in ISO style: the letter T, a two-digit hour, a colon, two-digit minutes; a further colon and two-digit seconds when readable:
T20:45
